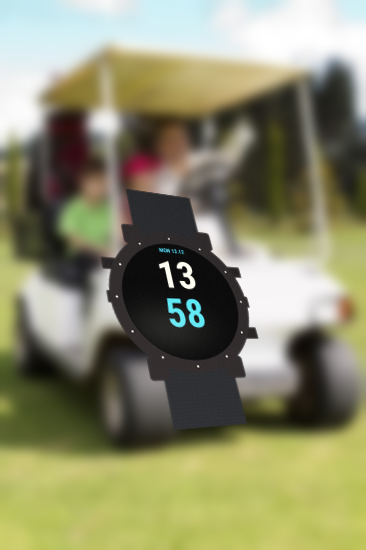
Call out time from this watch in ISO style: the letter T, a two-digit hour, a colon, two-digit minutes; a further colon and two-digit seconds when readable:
T13:58
